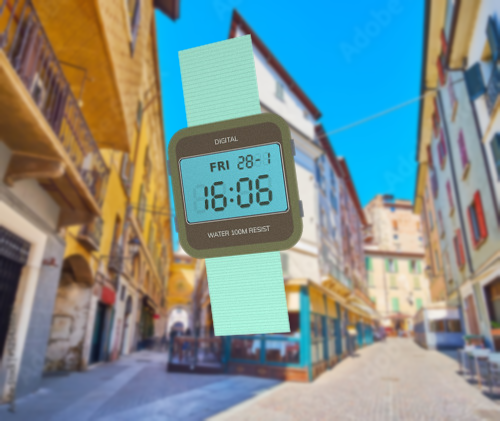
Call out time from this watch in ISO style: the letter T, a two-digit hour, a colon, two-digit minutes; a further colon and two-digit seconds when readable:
T16:06
